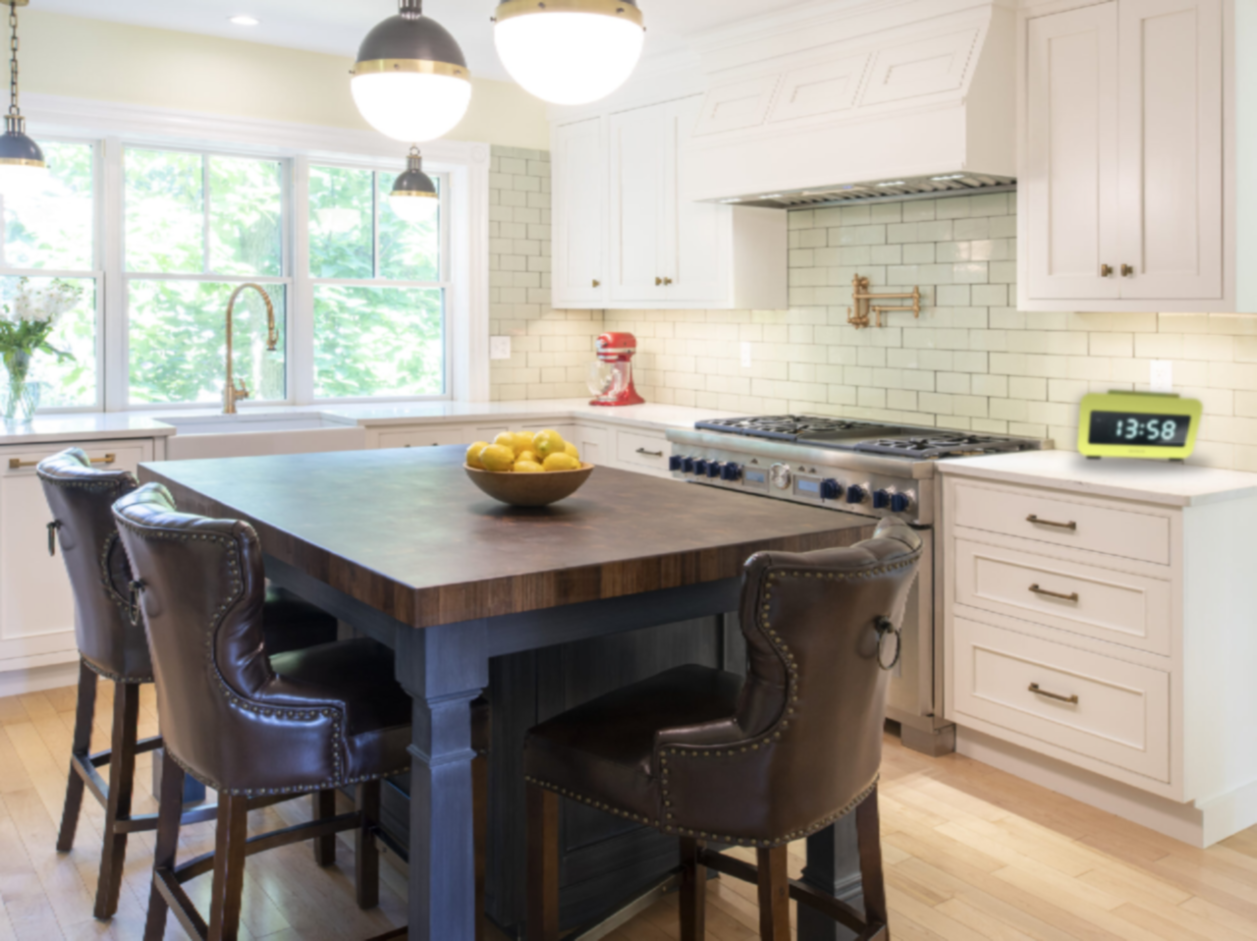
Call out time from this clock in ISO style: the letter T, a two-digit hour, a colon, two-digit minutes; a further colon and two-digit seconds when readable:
T13:58
